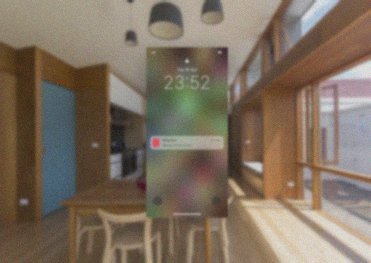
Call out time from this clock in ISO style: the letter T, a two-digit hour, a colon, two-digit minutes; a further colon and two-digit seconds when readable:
T23:52
